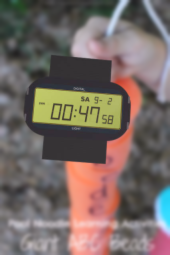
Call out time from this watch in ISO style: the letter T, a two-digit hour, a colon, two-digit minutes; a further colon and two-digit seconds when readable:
T00:47:58
